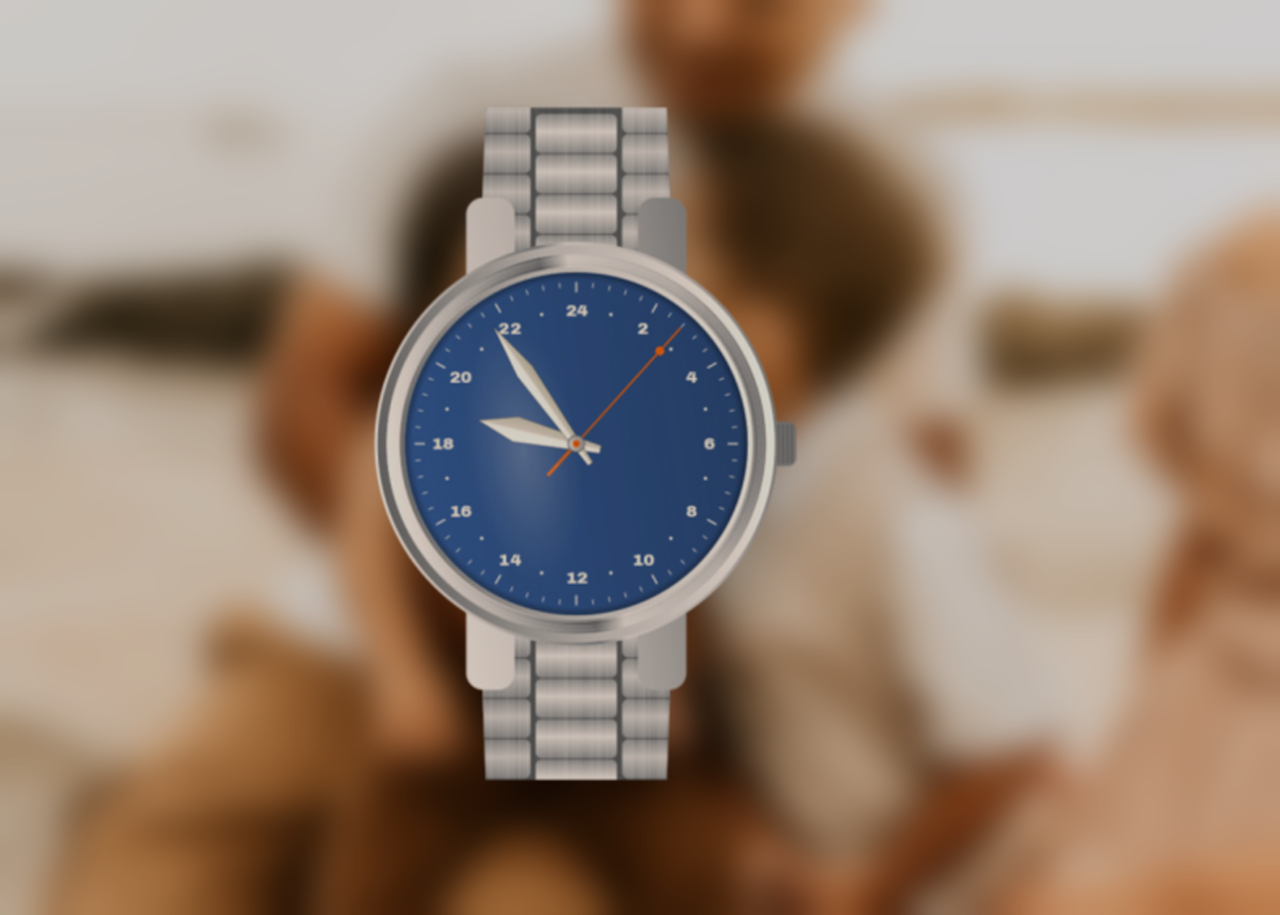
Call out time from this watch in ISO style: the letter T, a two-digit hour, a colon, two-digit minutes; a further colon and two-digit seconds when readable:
T18:54:07
